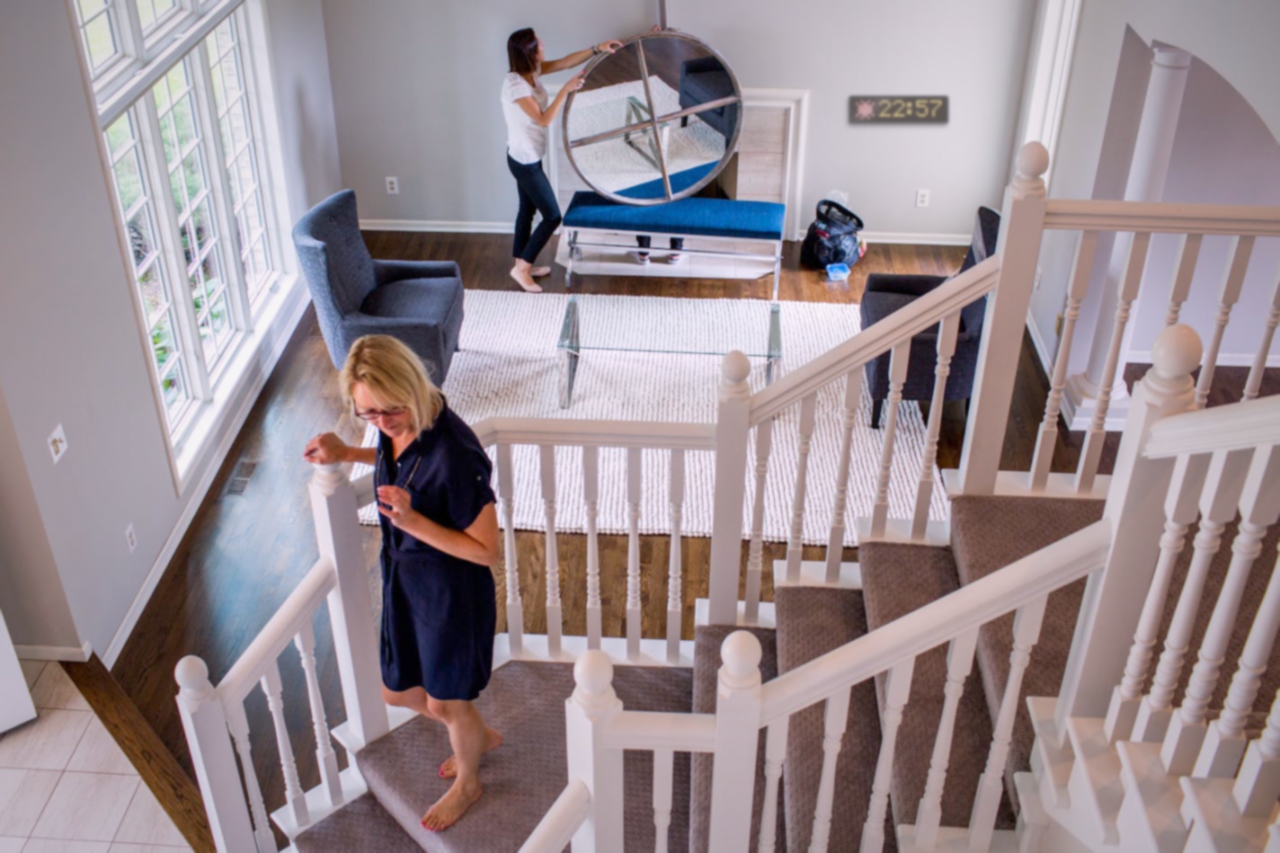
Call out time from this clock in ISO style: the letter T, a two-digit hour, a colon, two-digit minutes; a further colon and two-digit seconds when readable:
T22:57
